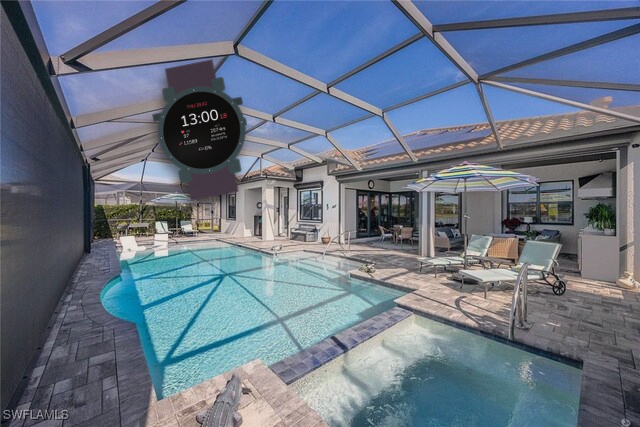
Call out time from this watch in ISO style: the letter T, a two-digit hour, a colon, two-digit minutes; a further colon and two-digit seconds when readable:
T13:00
